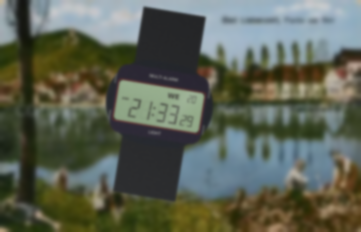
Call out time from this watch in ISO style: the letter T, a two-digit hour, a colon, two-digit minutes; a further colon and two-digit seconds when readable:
T21:33
